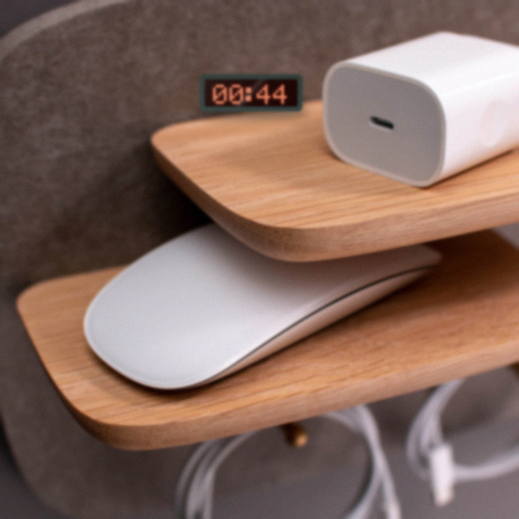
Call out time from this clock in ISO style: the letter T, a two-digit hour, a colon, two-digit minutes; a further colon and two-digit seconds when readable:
T00:44
